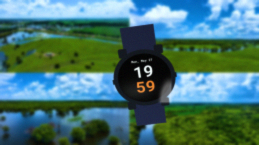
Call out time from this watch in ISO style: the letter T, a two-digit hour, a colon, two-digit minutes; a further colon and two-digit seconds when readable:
T19:59
